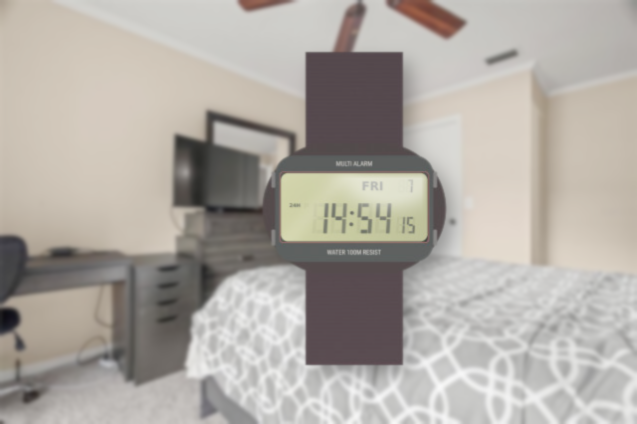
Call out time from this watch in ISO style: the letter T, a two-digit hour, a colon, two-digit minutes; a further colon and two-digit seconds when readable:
T14:54:15
